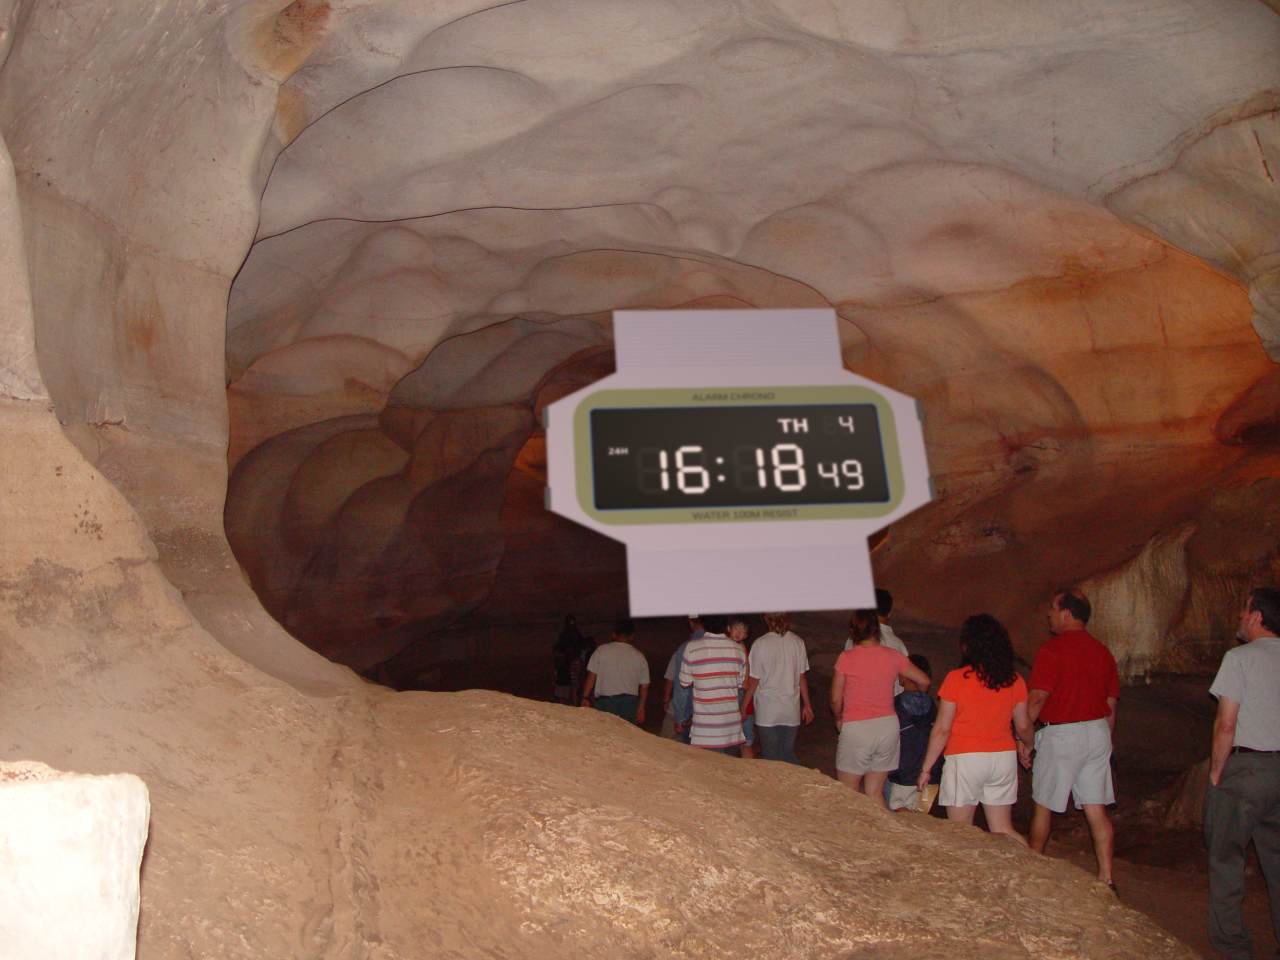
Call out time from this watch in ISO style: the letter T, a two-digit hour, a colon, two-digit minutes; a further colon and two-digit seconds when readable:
T16:18:49
